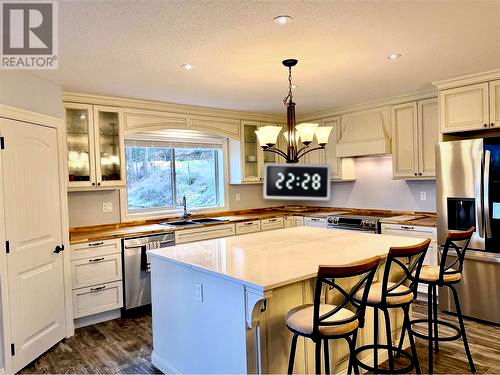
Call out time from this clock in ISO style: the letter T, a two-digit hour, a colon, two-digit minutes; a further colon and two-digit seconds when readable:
T22:28
